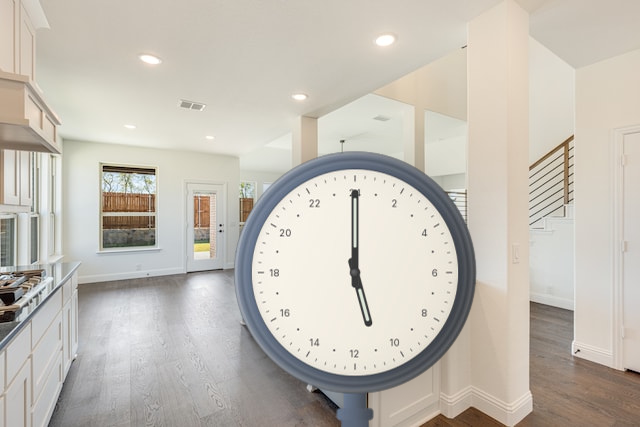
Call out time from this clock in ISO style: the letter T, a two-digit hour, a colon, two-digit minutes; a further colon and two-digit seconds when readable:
T11:00
